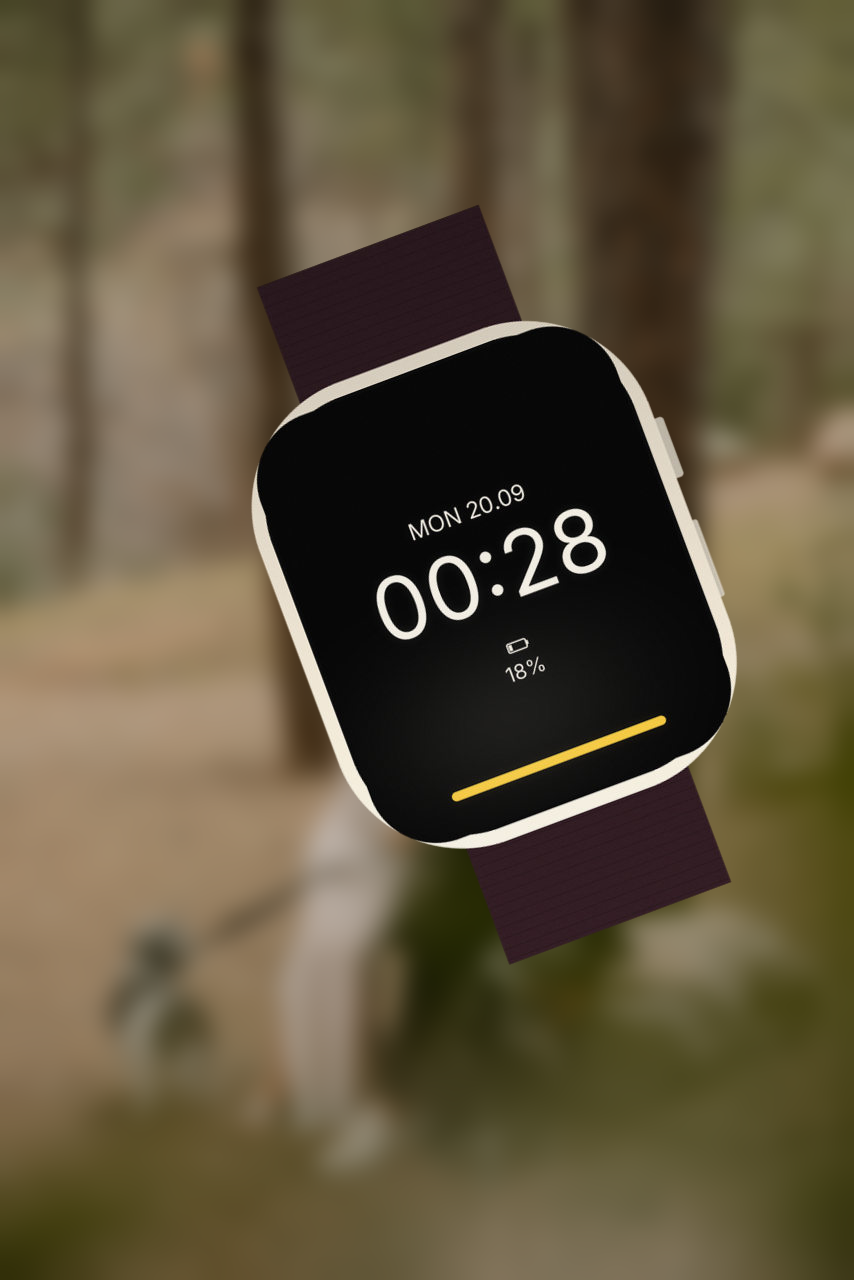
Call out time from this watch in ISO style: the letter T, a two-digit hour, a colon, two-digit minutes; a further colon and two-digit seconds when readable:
T00:28
